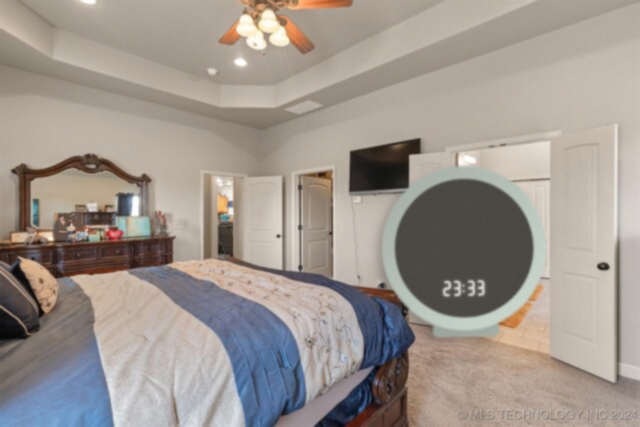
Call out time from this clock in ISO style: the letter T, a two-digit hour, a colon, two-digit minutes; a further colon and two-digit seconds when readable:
T23:33
